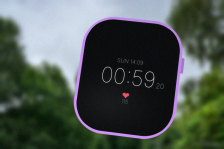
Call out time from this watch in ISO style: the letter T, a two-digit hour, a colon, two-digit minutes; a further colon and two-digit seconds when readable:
T00:59:20
